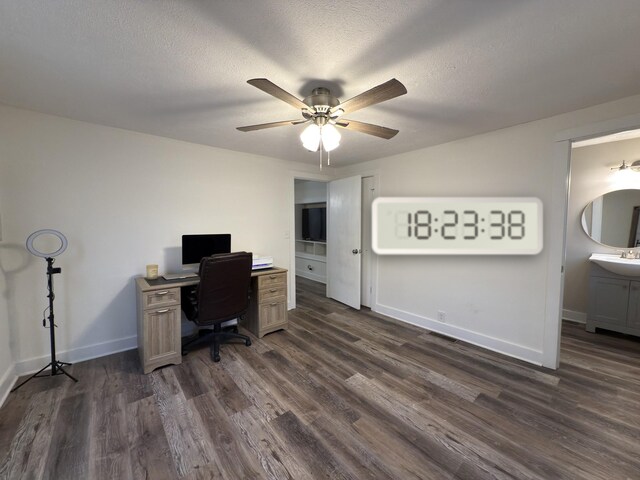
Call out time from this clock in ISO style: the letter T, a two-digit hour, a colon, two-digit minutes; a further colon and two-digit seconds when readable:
T18:23:38
